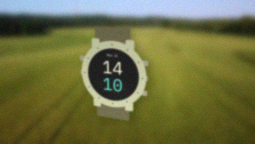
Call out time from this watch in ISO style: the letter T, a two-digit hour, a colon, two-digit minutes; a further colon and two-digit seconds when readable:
T14:10
